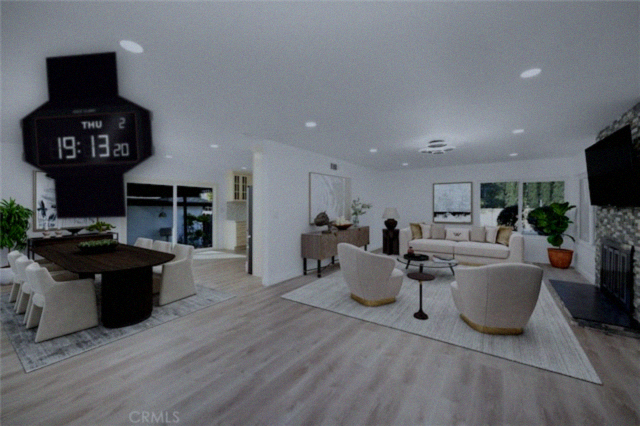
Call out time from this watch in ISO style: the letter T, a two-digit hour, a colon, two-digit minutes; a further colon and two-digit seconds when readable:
T19:13:20
